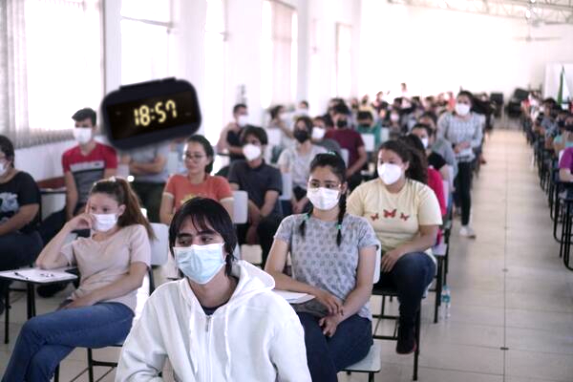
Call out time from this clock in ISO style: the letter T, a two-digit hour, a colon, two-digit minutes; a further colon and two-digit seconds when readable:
T18:57
